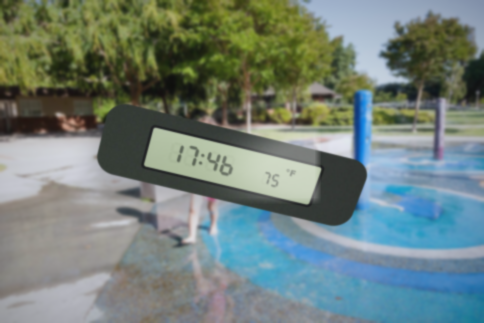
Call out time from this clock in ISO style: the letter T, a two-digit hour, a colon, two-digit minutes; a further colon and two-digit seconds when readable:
T17:46
